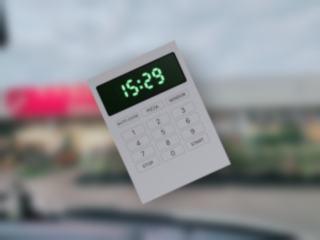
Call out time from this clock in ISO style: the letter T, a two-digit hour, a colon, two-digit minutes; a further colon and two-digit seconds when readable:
T15:29
